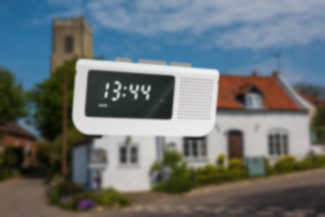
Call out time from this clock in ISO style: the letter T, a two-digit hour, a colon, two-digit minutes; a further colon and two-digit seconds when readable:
T13:44
